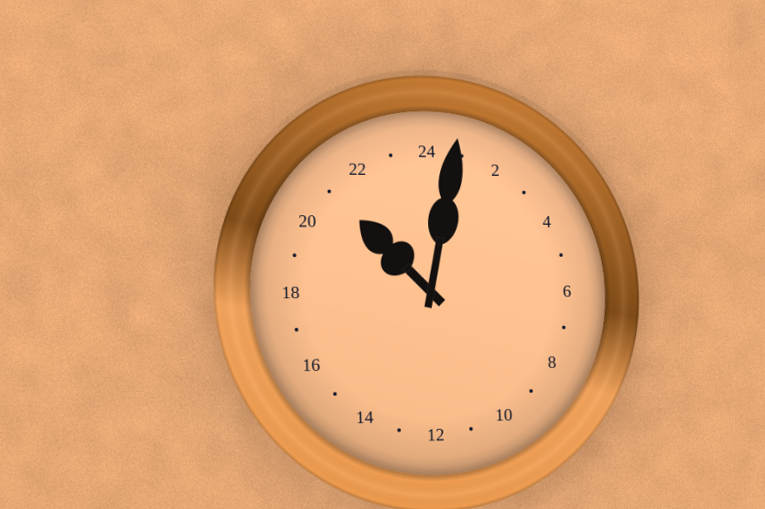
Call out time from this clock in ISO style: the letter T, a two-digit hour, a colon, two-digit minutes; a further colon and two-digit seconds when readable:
T21:02
